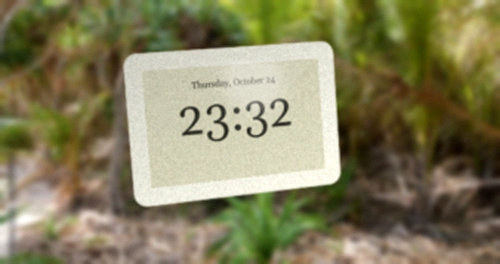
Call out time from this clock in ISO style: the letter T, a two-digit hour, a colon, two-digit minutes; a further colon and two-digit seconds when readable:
T23:32
